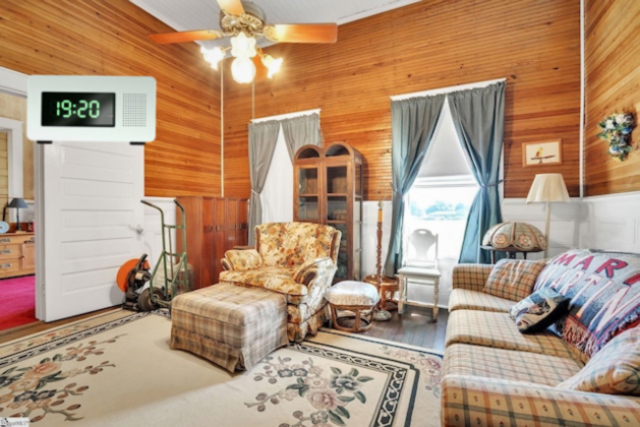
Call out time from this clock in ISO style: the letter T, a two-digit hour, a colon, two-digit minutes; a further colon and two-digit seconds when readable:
T19:20
